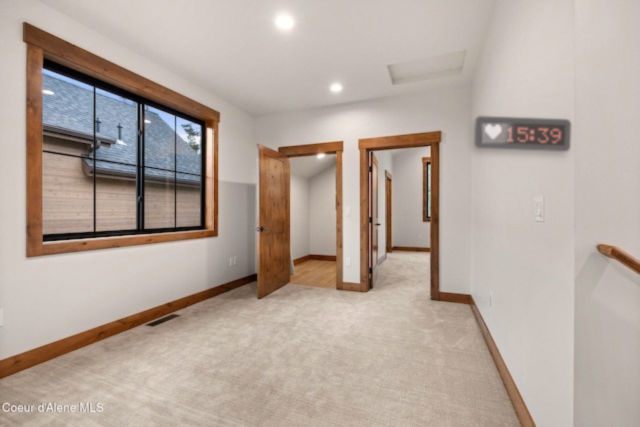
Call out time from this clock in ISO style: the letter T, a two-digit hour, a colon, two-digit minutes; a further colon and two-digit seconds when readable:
T15:39
